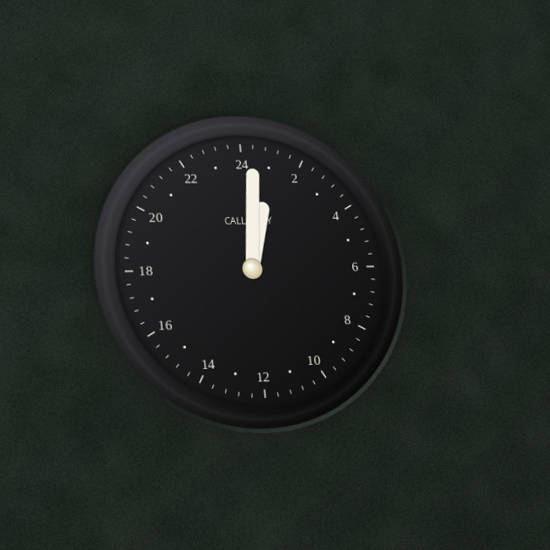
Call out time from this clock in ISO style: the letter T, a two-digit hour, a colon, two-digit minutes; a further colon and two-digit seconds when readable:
T01:01
